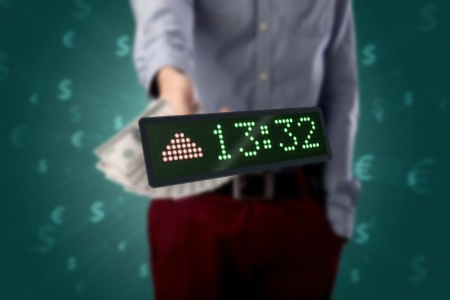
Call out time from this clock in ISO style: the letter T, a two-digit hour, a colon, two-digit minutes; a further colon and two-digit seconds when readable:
T13:32
